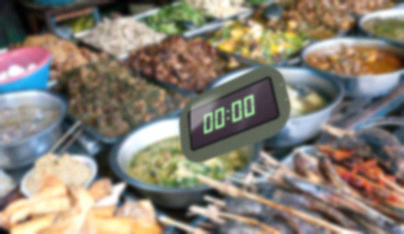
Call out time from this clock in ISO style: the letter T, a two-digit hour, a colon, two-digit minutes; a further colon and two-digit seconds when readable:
T00:00
